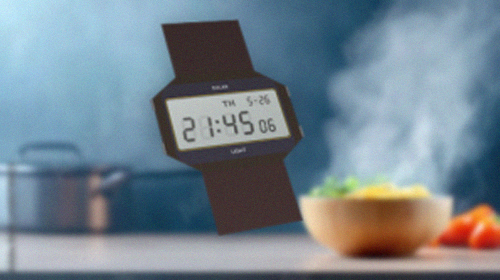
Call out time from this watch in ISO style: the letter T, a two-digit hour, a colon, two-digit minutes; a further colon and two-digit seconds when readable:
T21:45:06
